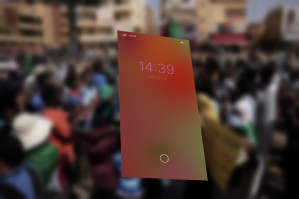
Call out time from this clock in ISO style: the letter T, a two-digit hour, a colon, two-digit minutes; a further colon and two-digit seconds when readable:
T14:39
